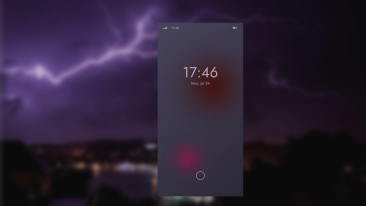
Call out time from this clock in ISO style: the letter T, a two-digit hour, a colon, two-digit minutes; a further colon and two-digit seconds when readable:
T17:46
